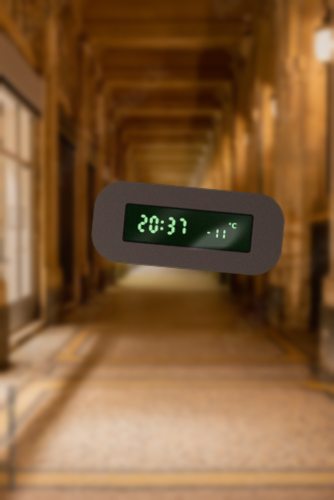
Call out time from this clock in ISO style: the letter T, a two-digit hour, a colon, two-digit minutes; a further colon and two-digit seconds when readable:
T20:37
